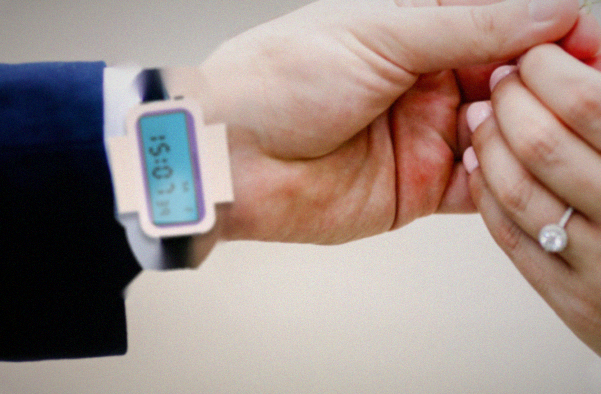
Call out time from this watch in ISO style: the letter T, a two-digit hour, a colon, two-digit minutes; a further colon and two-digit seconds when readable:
T15:07
